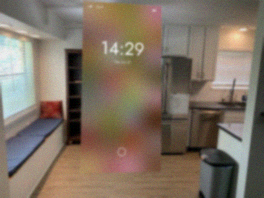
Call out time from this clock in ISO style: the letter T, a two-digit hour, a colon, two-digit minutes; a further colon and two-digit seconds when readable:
T14:29
